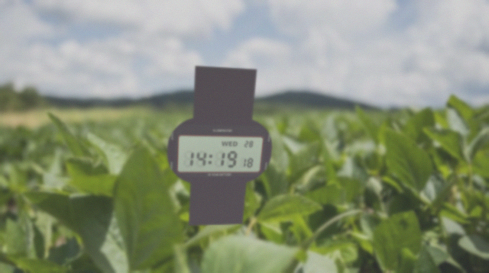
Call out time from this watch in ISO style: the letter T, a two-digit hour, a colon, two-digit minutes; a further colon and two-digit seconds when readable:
T14:19:18
